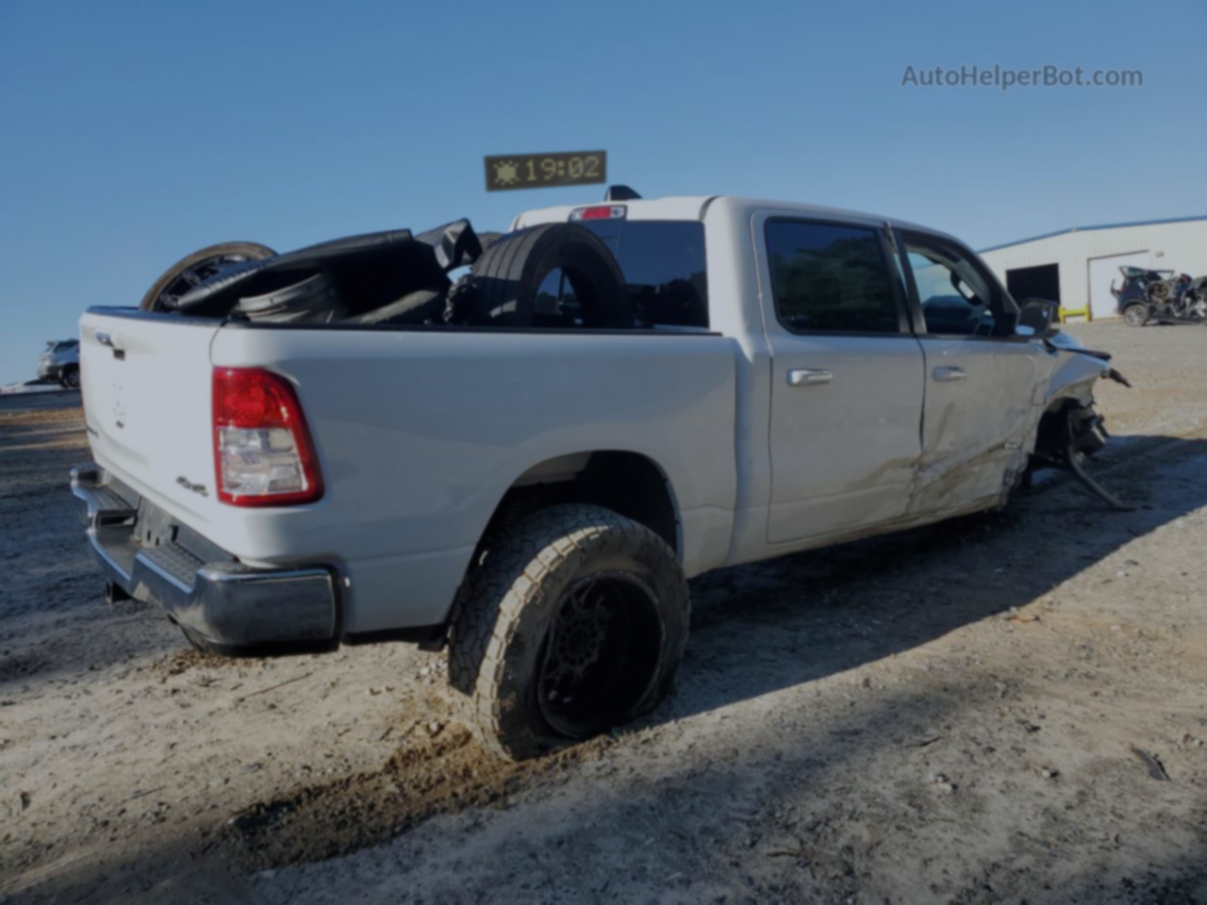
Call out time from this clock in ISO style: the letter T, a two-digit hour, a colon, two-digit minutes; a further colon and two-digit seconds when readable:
T19:02
